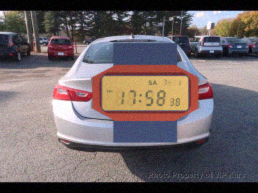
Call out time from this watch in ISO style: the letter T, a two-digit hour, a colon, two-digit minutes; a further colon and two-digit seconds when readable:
T17:58
